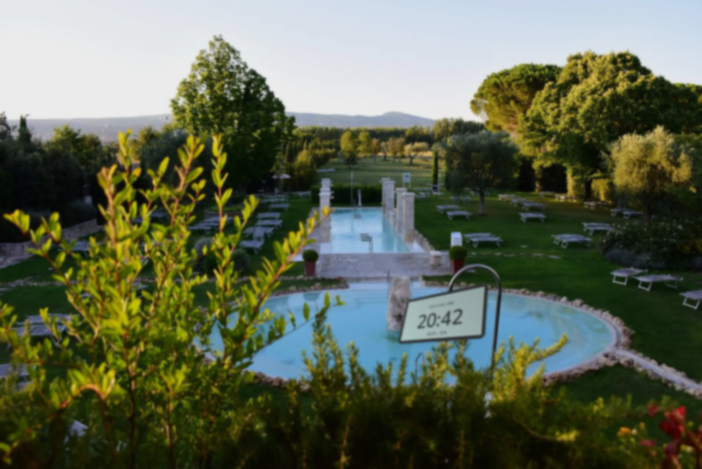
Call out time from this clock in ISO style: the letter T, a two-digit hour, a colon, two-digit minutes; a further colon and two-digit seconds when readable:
T20:42
